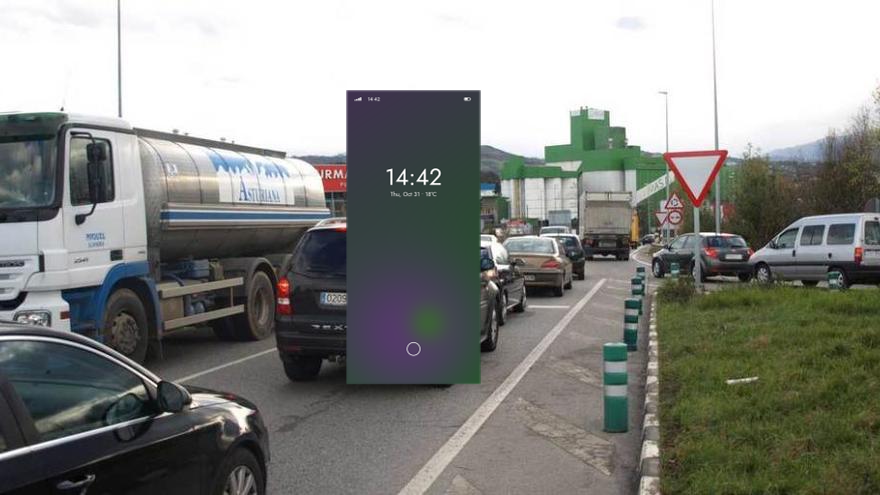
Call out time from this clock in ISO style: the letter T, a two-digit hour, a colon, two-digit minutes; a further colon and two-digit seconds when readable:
T14:42
